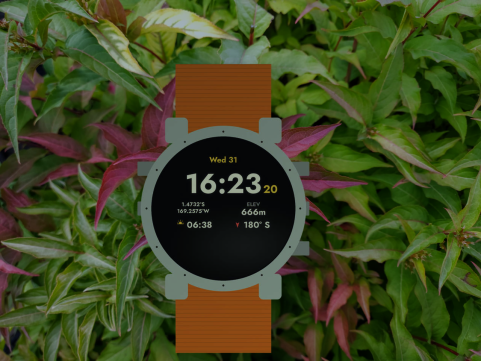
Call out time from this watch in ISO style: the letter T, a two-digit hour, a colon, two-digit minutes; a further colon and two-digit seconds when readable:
T16:23:20
